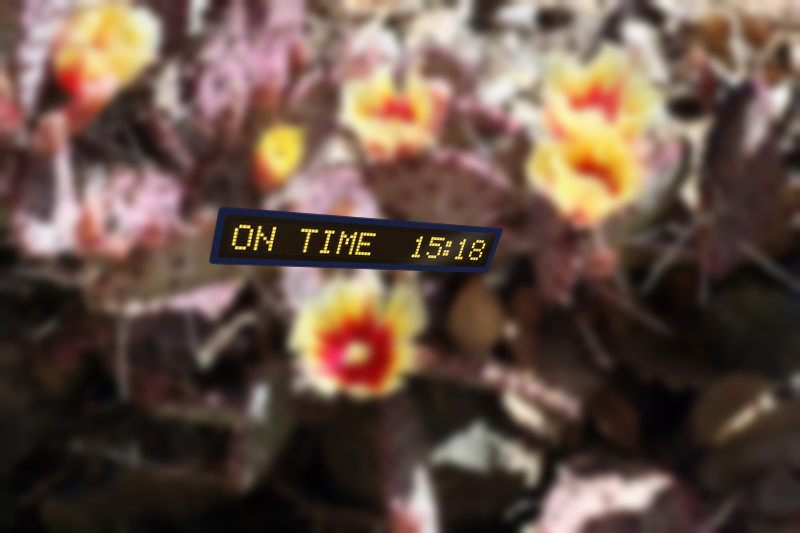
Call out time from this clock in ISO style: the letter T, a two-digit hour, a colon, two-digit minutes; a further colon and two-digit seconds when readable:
T15:18
